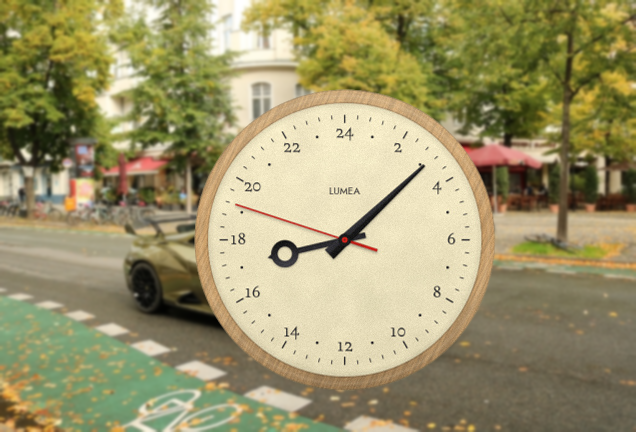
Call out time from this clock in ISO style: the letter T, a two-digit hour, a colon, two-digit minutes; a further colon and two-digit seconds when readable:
T17:07:48
